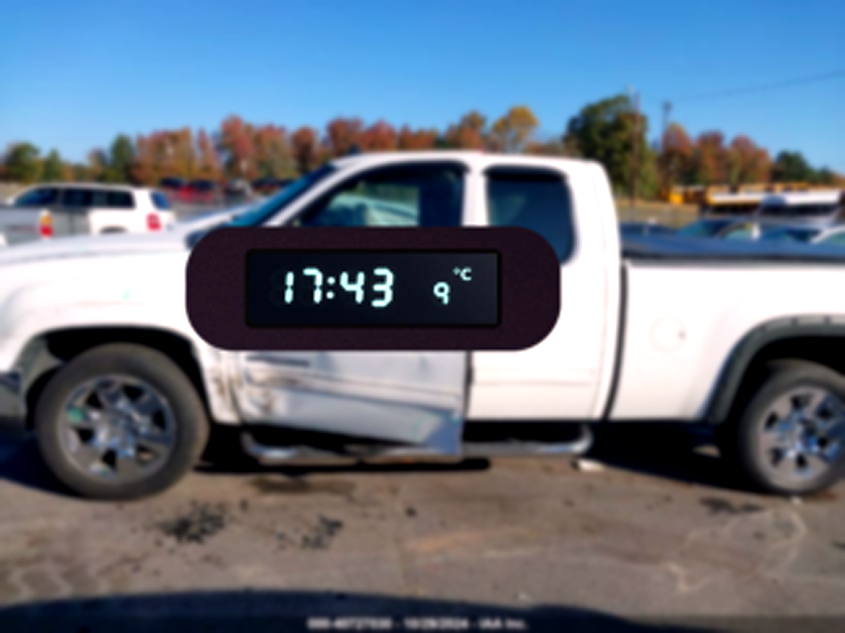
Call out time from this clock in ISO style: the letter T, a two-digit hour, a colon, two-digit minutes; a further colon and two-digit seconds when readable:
T17:43
